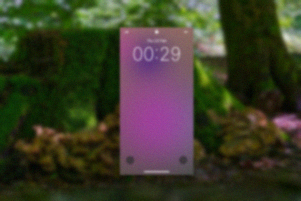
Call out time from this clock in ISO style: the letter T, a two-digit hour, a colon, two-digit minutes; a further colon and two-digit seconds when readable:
T00:29
